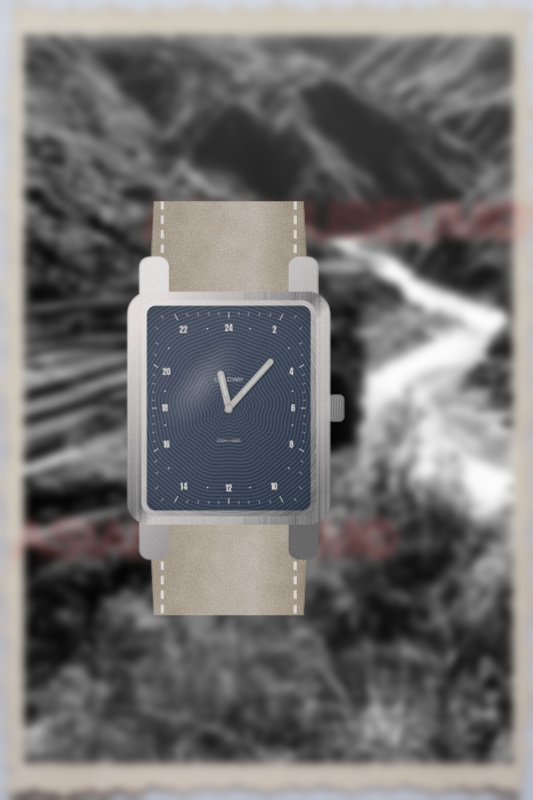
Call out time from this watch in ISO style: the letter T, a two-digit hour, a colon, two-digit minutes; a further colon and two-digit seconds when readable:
T23:07
